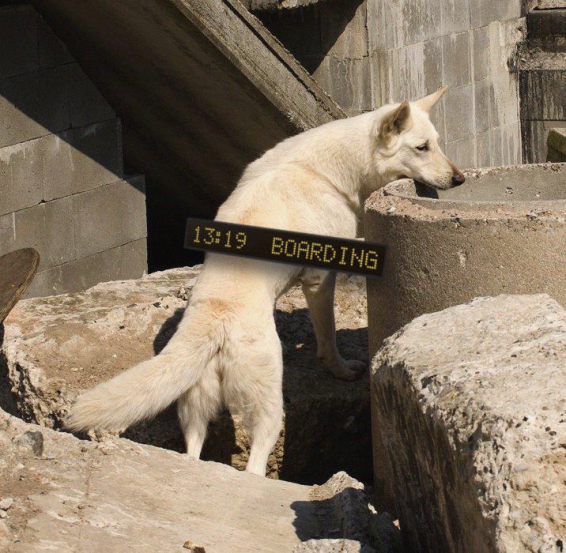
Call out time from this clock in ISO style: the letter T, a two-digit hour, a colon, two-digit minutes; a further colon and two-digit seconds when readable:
T13:19
